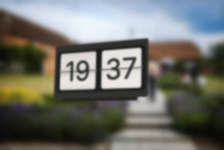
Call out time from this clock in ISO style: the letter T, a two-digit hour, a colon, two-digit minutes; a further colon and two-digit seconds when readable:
T19:37
